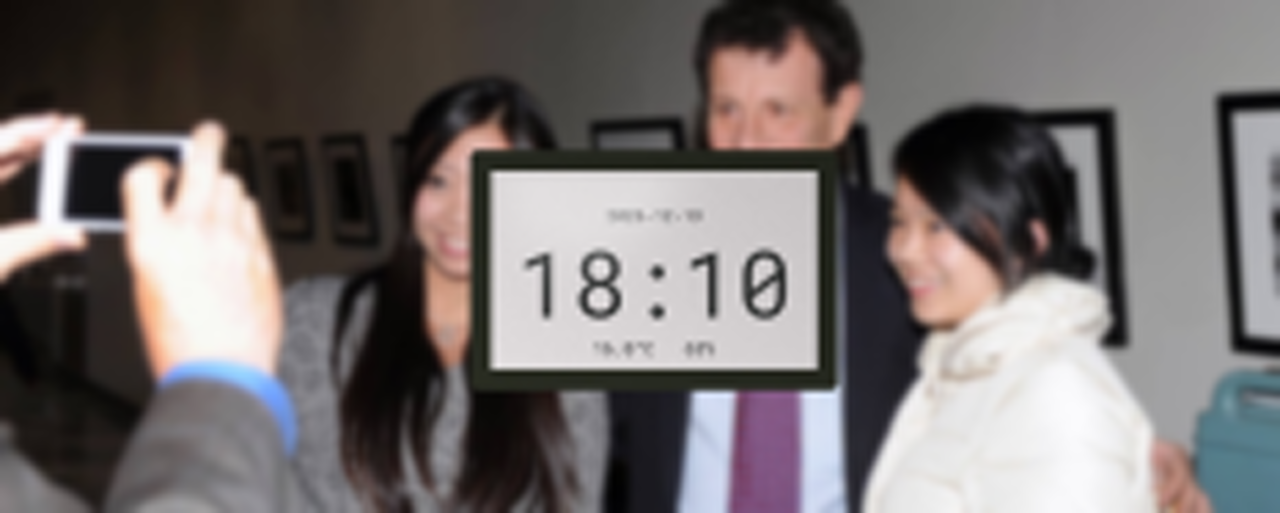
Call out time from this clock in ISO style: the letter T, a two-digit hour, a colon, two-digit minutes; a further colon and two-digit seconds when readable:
T18:10
